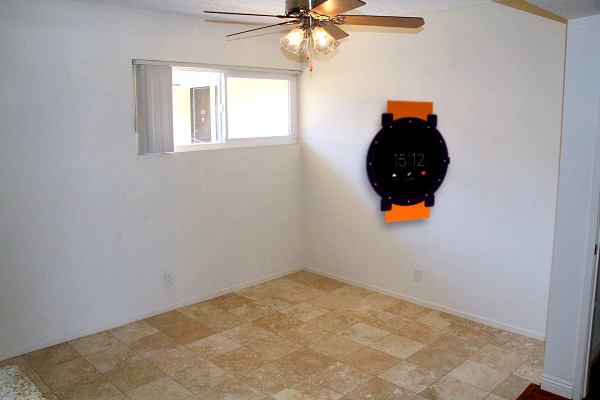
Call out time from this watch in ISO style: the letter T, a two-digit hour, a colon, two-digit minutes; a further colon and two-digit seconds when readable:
T15:12
